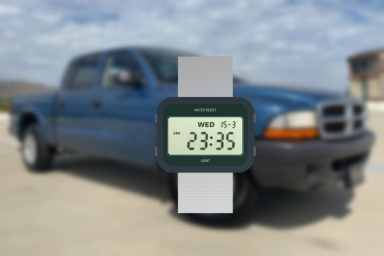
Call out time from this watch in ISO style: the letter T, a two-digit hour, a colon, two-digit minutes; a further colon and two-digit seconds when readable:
T23:35
